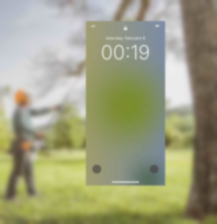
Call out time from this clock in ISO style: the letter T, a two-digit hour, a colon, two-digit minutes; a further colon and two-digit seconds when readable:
T00:19
